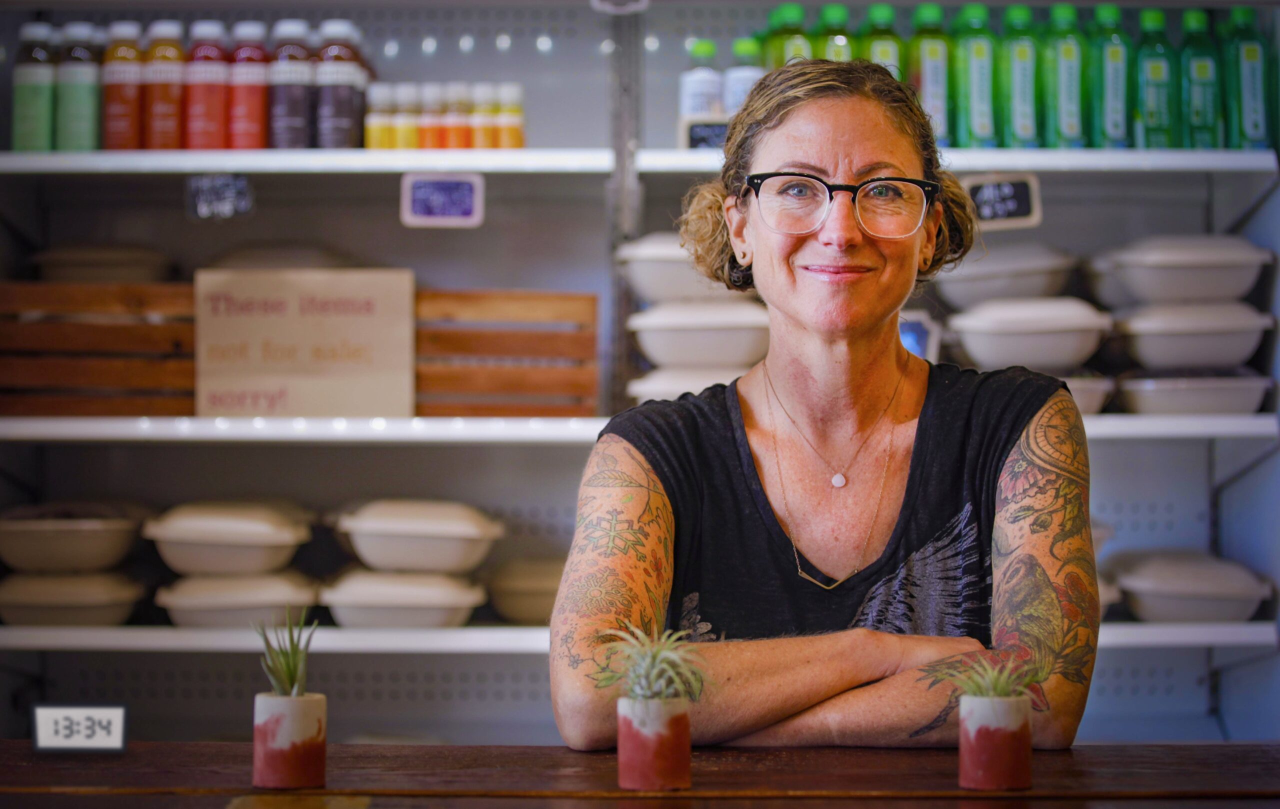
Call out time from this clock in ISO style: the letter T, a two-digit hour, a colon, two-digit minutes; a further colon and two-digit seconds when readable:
T13:34
